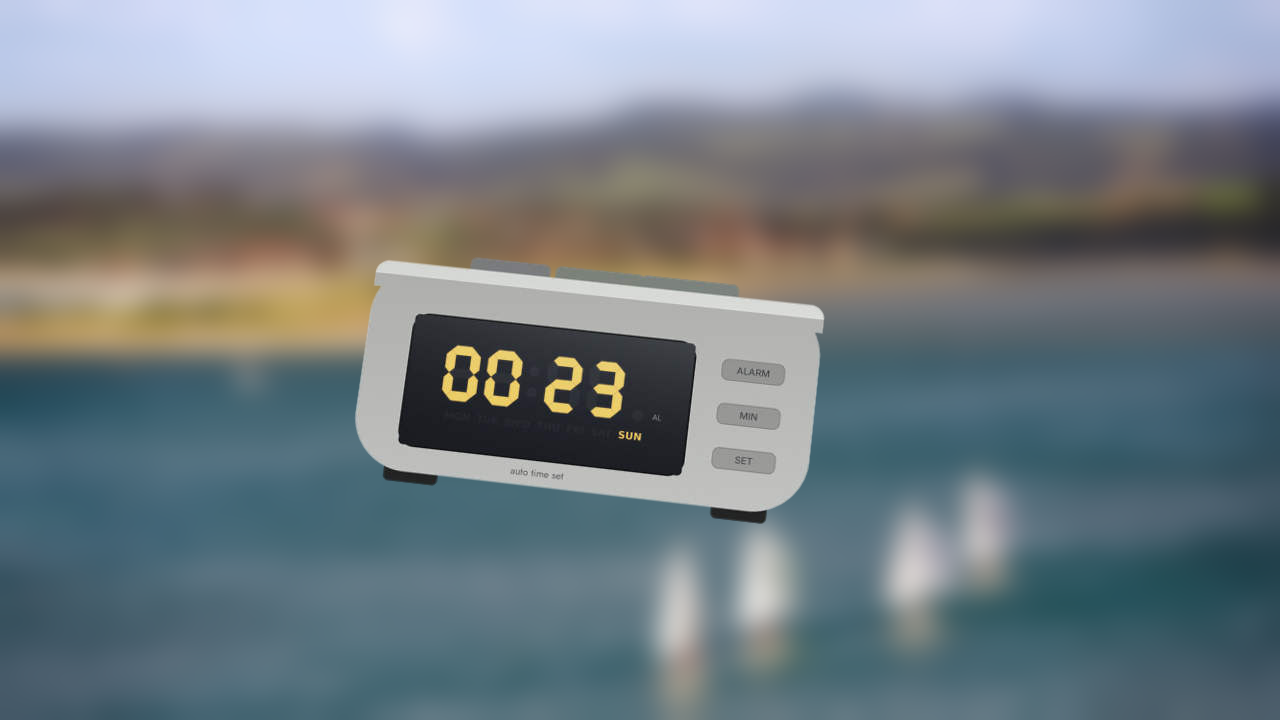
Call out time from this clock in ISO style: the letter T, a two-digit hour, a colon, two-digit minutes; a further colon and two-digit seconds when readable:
T00:23
